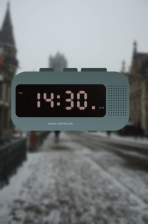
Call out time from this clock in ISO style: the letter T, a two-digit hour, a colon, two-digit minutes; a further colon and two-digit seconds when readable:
T14:30
